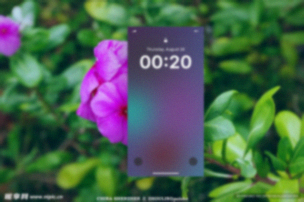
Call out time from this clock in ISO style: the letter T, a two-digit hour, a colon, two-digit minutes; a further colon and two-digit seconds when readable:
T00:20
